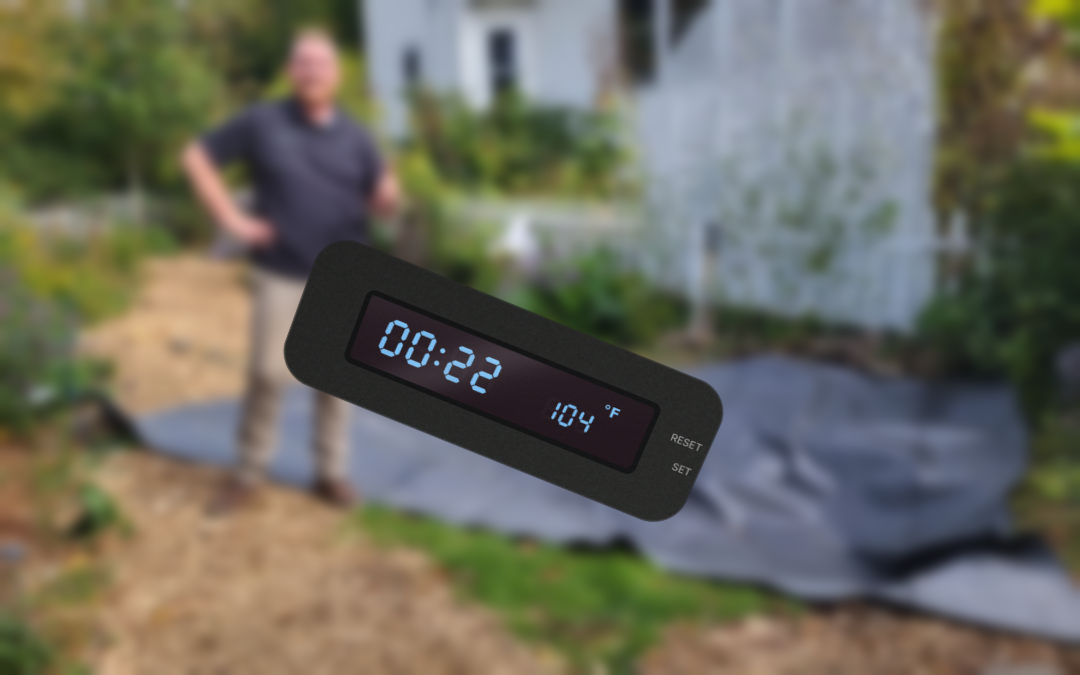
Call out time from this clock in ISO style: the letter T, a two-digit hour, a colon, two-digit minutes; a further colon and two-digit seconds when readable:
T00:22
